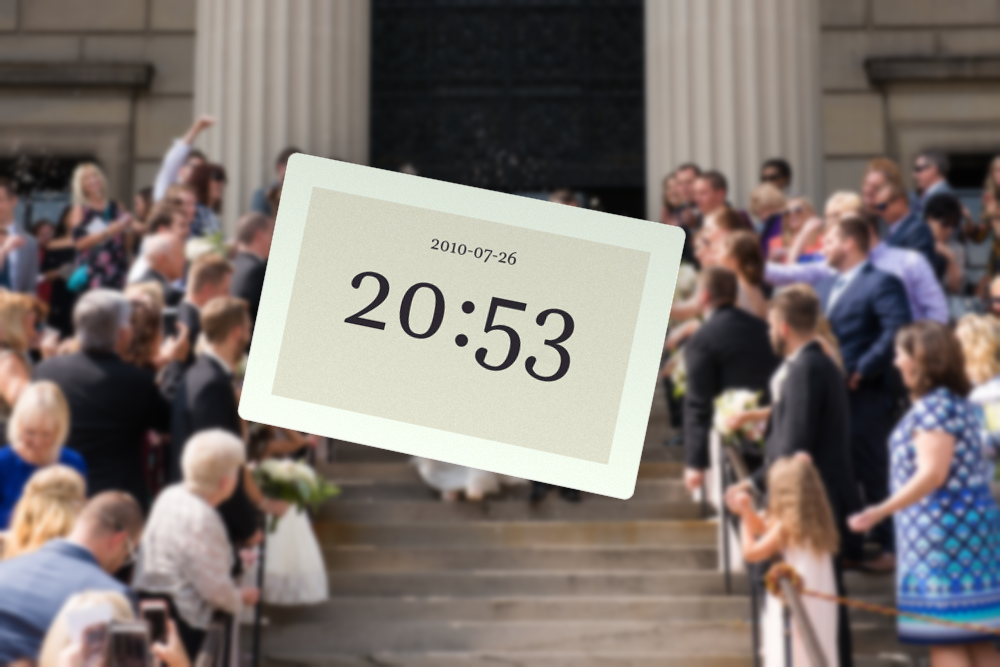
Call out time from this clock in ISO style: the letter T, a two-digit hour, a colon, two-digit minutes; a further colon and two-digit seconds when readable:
T20:53
